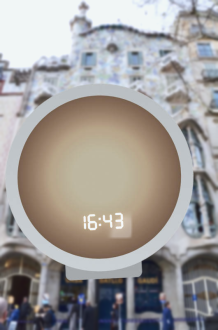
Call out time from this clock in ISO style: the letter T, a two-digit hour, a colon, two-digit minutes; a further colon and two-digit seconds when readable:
T16:43
